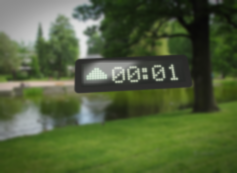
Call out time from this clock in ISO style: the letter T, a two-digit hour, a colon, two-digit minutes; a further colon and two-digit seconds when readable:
T00:01
